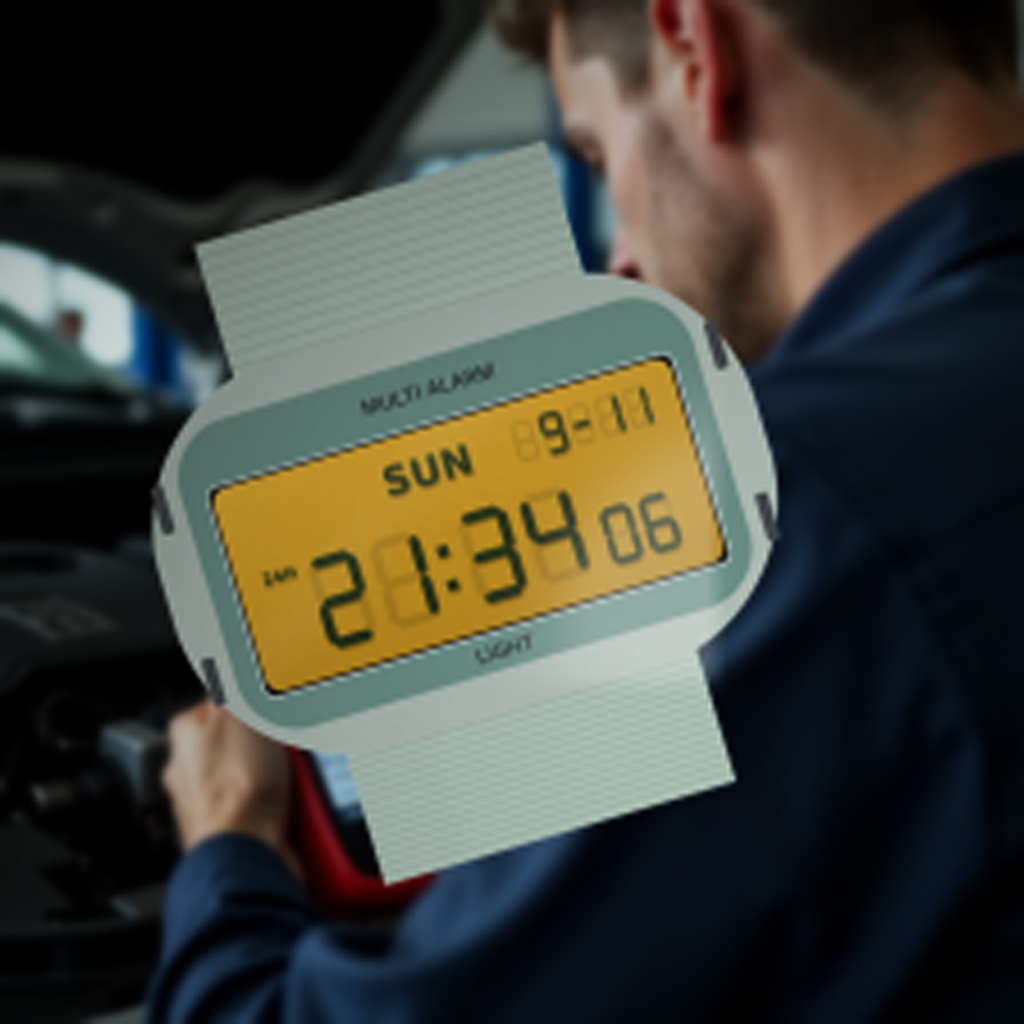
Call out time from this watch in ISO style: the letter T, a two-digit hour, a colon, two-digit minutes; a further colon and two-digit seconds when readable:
T21:34:06
